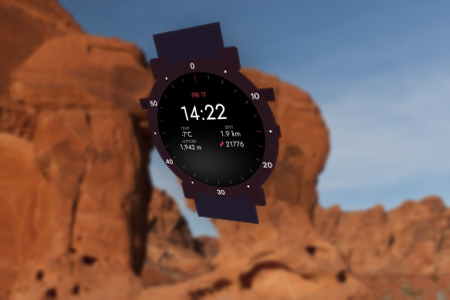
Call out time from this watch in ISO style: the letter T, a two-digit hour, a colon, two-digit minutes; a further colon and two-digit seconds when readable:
T14:22
